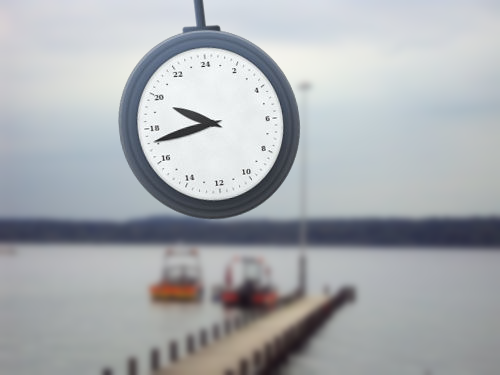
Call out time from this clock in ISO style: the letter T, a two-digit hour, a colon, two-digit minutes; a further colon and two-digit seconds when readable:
T19:43
